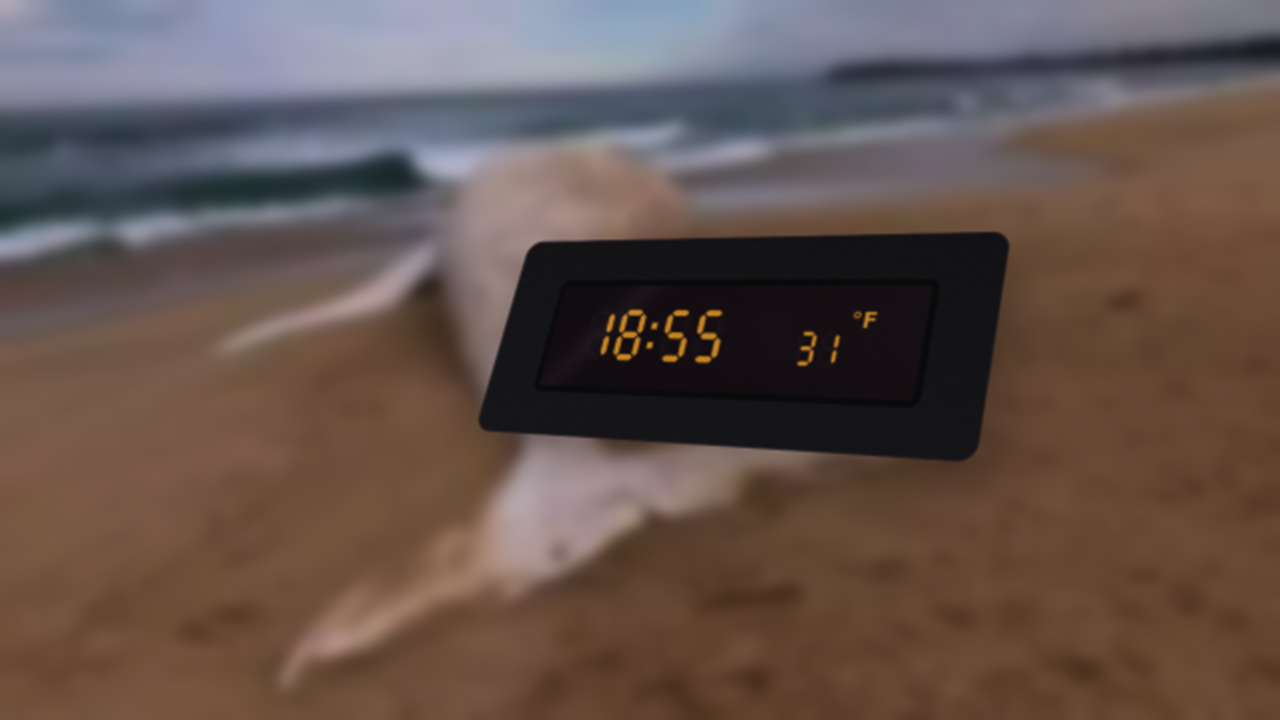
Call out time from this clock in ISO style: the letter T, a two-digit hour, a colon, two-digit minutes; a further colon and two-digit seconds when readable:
T18:55
